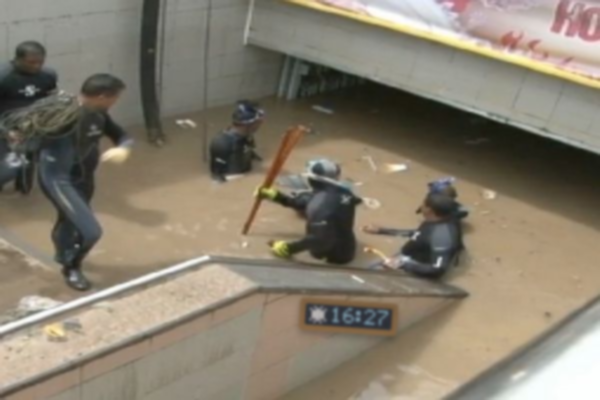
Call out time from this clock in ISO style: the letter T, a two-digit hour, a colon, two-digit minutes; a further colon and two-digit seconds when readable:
T16:27
